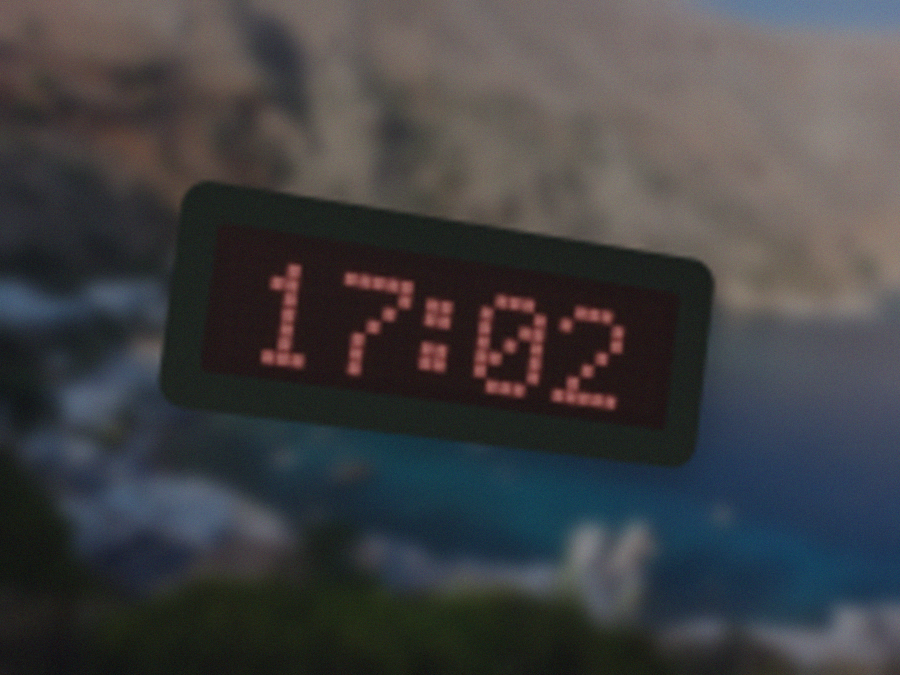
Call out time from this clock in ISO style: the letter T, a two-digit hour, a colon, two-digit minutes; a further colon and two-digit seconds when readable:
T17:02
